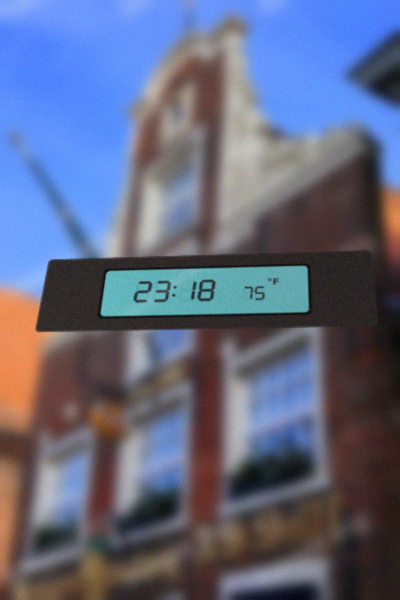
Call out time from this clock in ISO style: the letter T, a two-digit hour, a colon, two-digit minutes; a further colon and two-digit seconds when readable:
T23:18
